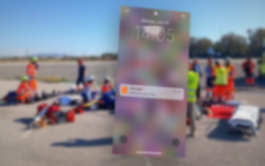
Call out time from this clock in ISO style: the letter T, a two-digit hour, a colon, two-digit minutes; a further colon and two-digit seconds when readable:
T14:05
